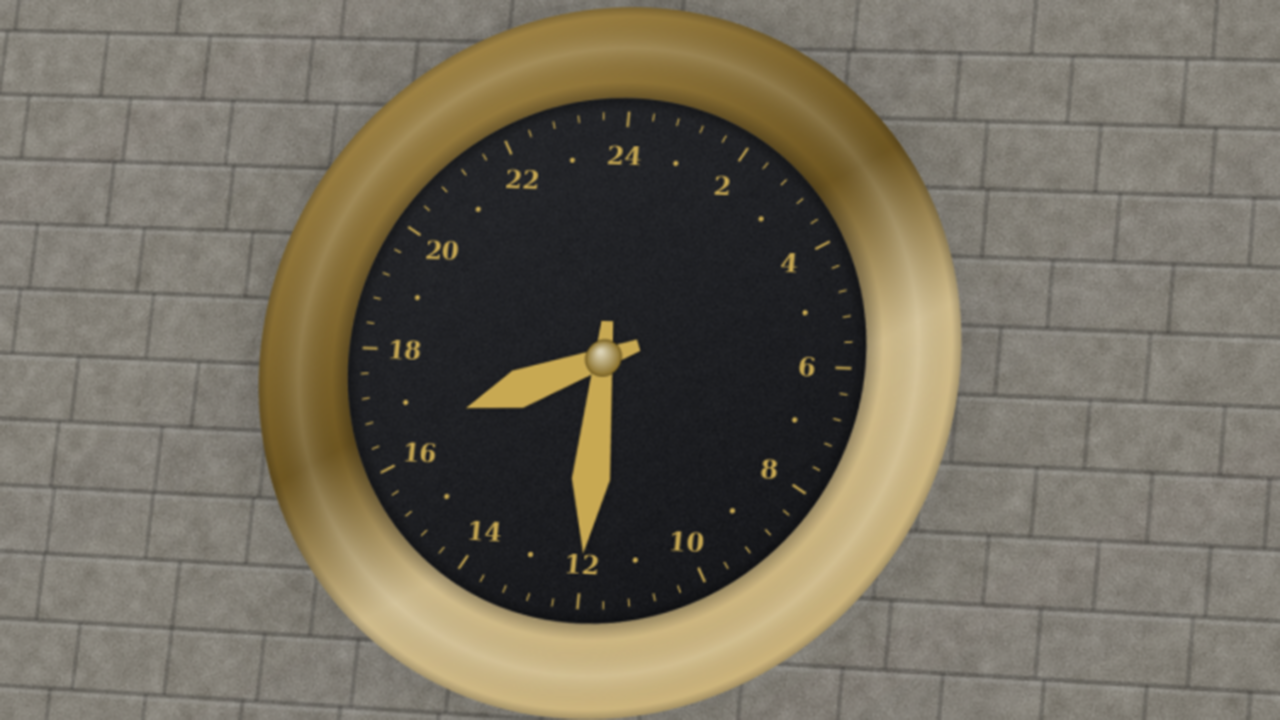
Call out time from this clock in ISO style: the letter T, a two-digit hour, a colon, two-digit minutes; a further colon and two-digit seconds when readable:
T16:30
